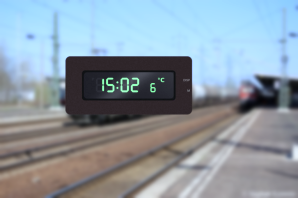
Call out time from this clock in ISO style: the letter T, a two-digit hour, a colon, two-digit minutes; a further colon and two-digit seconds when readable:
T15:02
